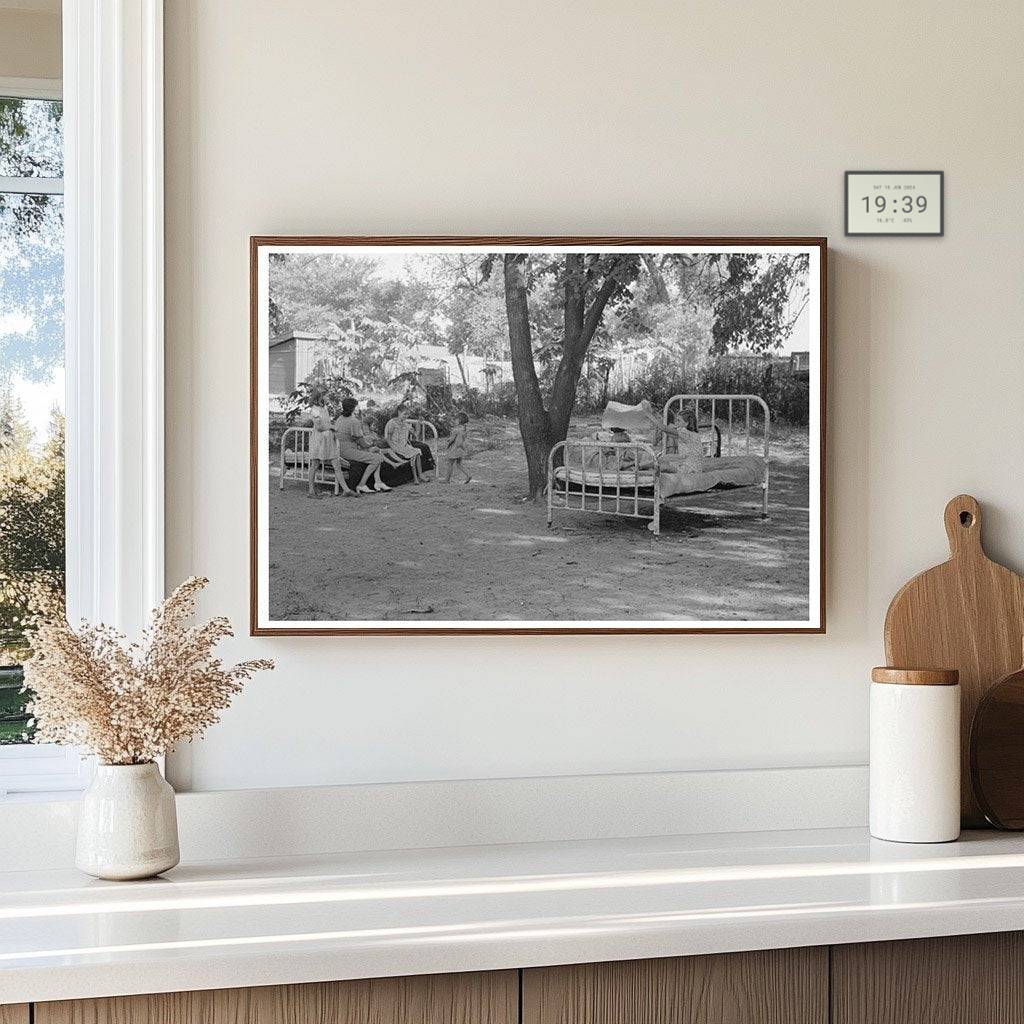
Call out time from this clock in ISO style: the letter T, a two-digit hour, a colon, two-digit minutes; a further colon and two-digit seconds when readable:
T19:39
